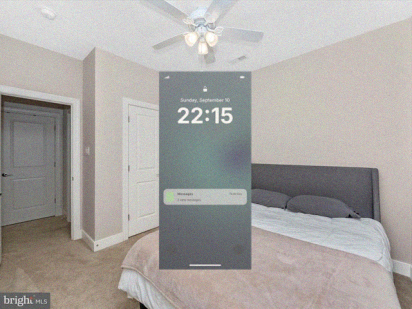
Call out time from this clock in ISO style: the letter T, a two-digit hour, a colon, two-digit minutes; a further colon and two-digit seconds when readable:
T22:15
